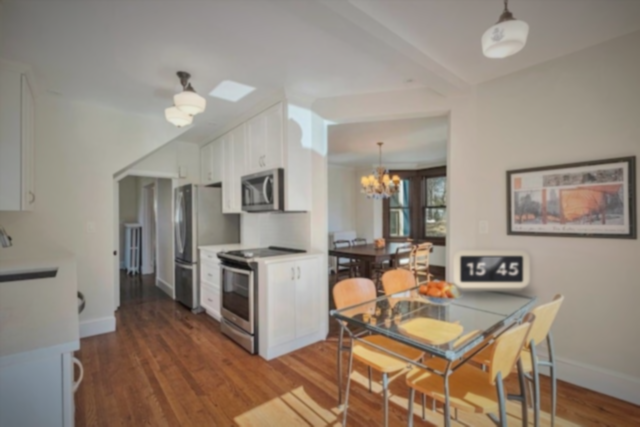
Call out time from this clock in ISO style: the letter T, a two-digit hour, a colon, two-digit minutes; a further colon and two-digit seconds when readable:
T15:45
